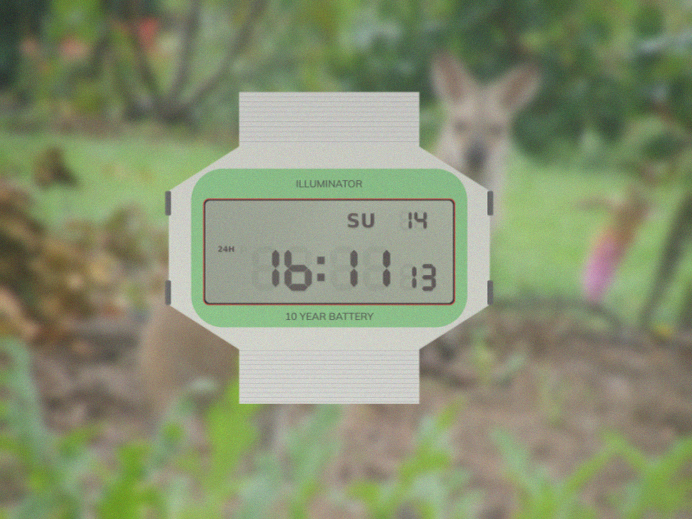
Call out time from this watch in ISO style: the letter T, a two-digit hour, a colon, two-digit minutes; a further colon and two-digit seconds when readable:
T16:11:13
